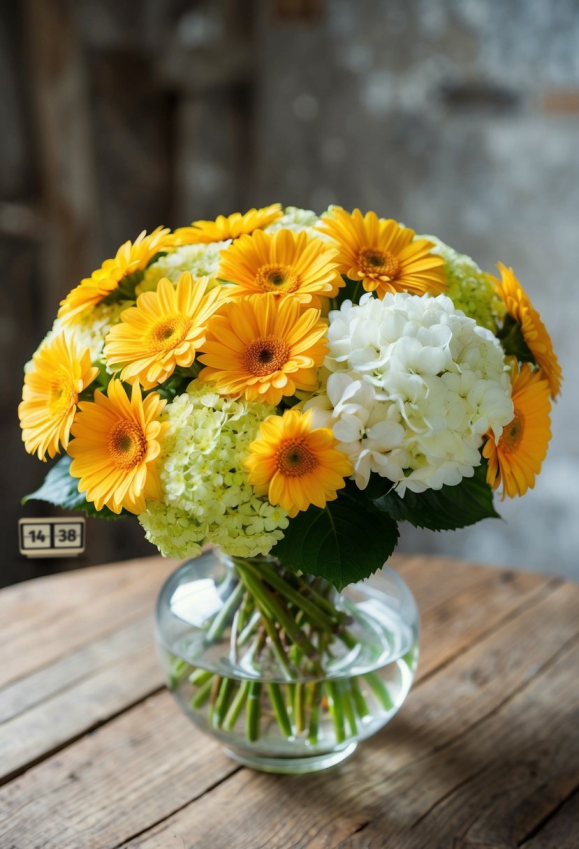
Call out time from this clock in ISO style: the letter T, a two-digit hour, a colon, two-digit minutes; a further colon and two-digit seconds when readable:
T14:38
